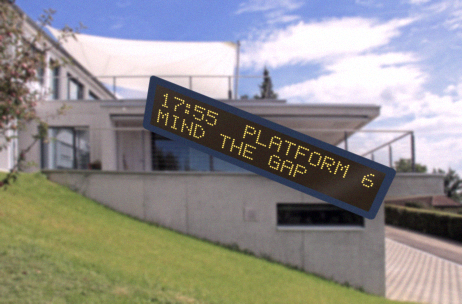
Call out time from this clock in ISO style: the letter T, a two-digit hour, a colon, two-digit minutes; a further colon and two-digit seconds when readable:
T17:55
